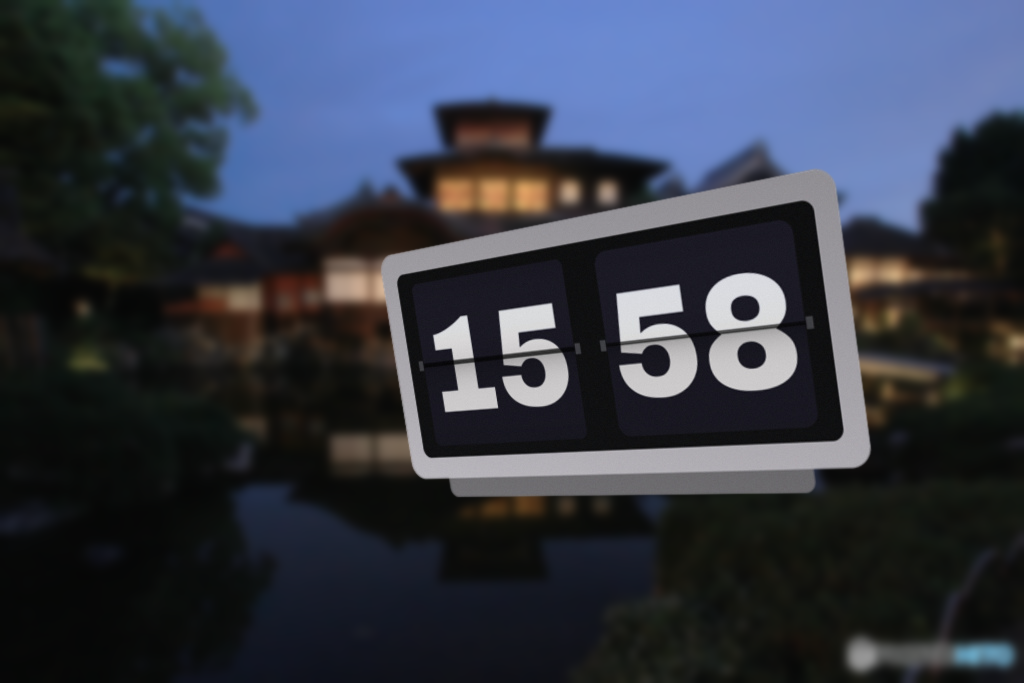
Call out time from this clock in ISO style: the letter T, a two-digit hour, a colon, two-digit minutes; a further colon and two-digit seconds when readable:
T15:58
